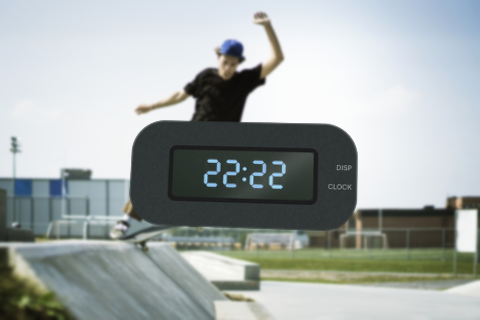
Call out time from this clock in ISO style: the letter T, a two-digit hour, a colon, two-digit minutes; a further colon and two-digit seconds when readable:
T22:22
